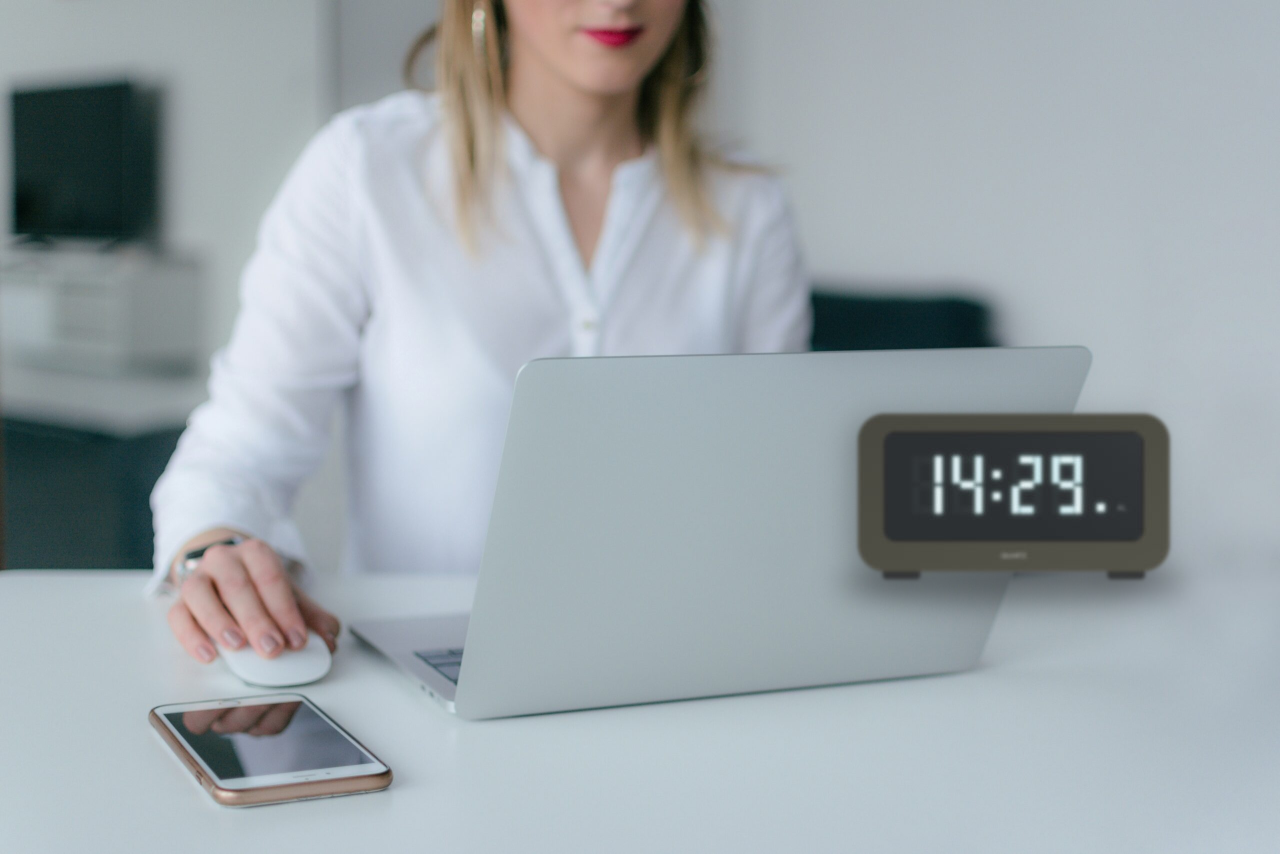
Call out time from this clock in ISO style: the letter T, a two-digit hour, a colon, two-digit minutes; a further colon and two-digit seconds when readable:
T14:29
